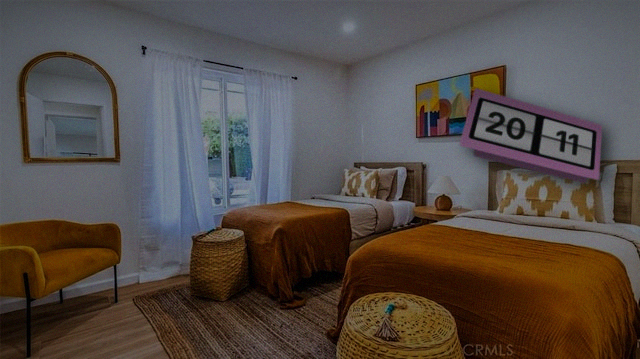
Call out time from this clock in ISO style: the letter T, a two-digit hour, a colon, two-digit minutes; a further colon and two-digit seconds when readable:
T20:11
